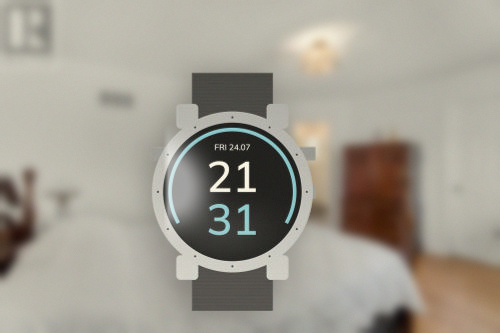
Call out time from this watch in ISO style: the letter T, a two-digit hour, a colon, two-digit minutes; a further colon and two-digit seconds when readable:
T21:31
